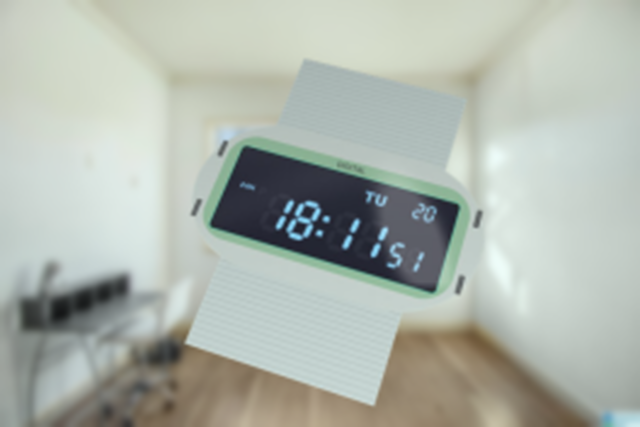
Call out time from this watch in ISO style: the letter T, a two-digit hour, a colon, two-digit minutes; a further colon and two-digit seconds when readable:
T18:11:51
